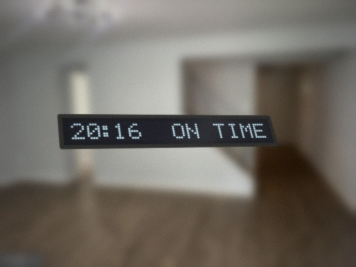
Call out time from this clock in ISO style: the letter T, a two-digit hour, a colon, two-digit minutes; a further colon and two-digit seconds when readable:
T20:16
